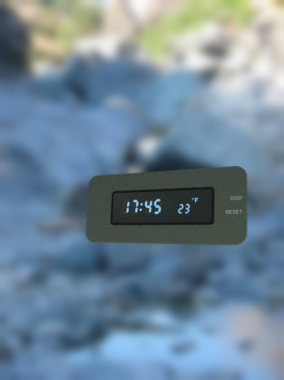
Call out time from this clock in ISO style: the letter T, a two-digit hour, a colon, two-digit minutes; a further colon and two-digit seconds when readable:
T17:45
